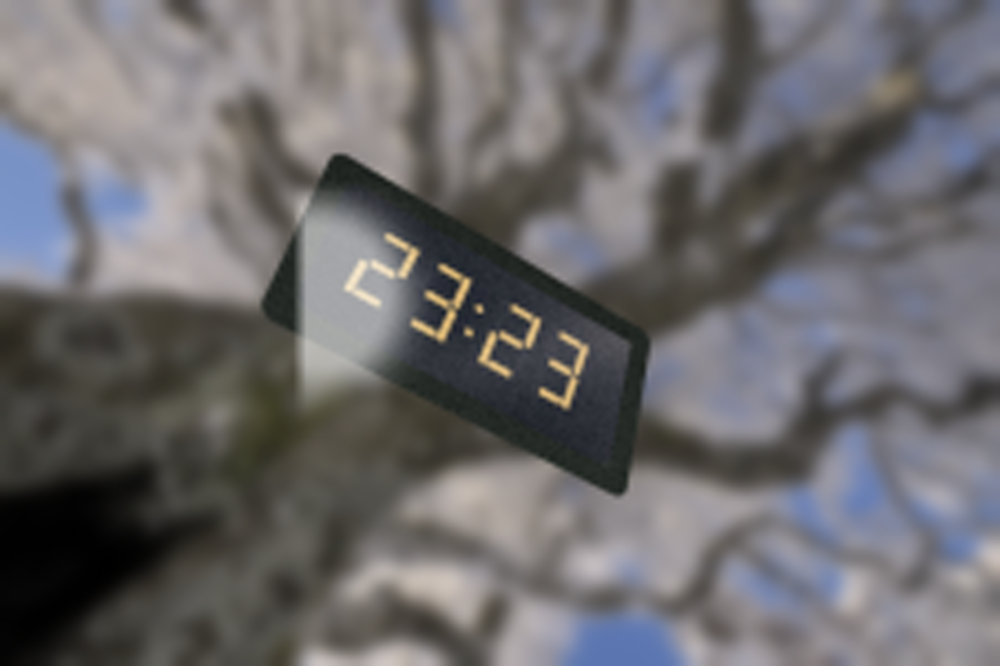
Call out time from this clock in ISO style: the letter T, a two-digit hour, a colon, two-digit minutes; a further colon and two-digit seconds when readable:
T23:23
